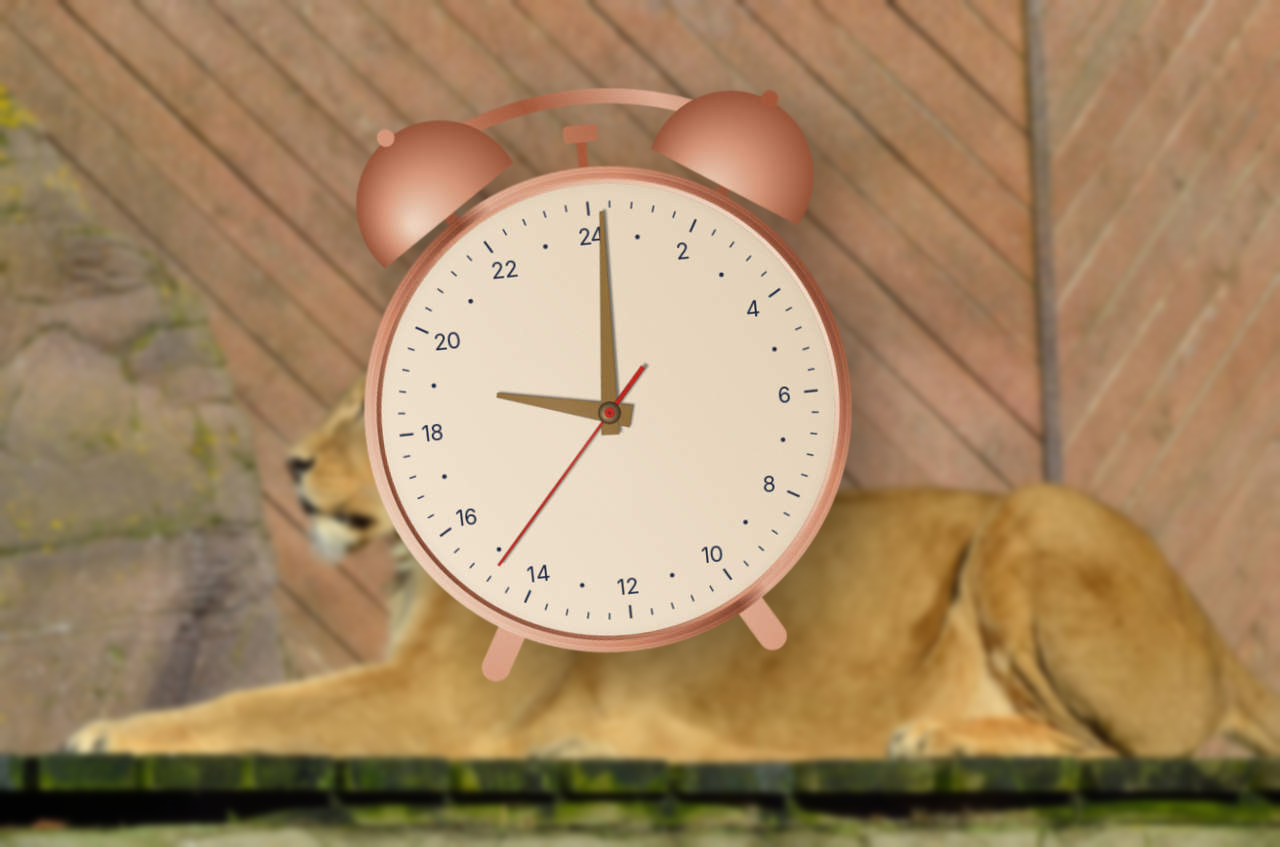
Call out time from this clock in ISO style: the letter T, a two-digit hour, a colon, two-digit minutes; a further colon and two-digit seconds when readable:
T19:00:37
